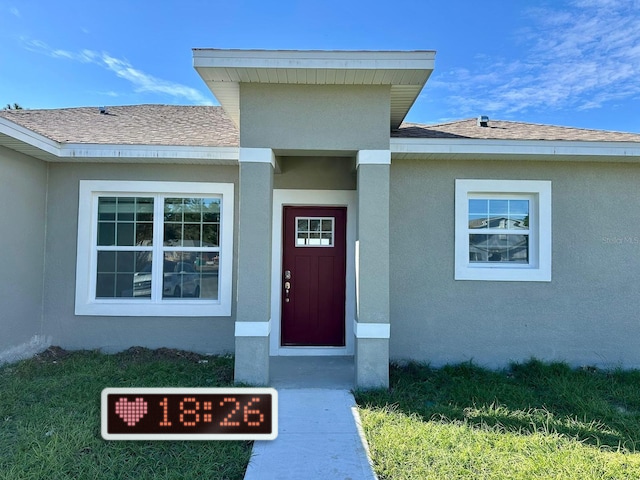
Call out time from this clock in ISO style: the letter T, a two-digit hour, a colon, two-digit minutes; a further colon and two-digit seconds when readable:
T18:26
